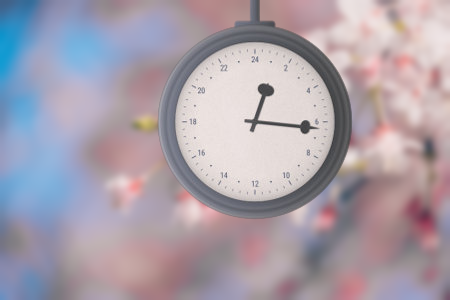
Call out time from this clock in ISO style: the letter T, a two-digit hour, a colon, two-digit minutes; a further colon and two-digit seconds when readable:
T01:16
